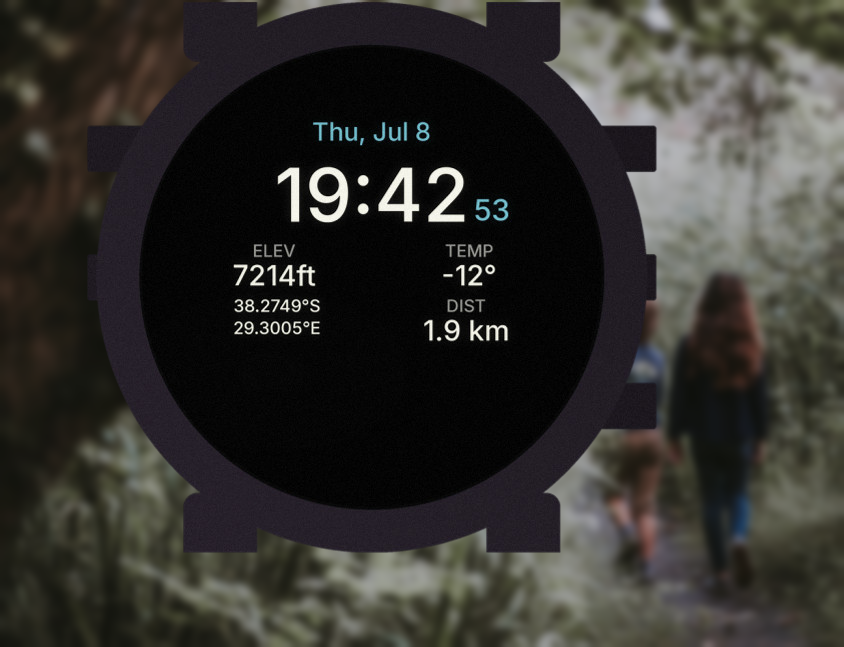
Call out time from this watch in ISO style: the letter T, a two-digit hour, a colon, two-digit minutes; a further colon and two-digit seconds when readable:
T19:42:53
